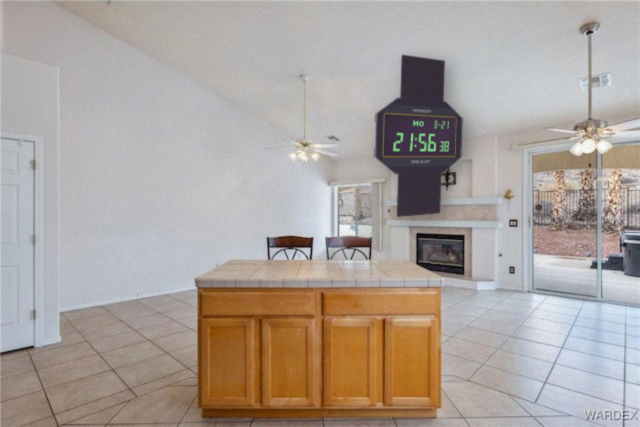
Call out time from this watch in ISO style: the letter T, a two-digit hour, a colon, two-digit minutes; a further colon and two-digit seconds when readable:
T21:56:38
